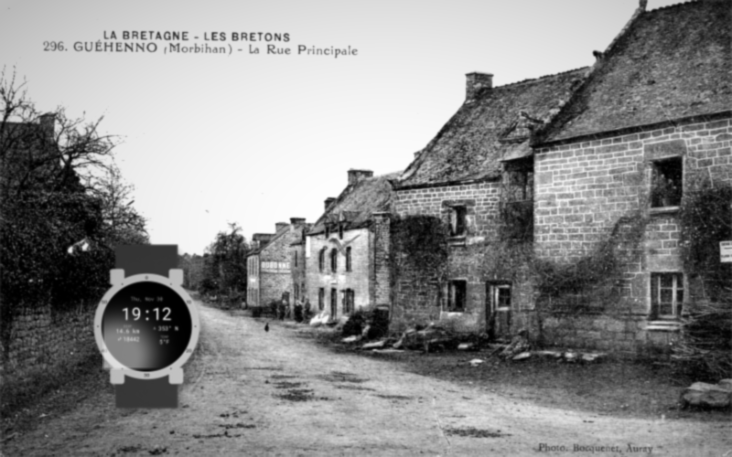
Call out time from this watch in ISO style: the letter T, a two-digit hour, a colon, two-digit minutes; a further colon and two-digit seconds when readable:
T19:12
